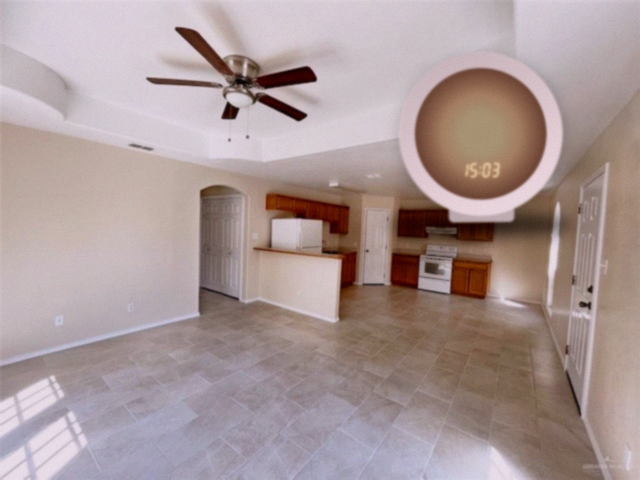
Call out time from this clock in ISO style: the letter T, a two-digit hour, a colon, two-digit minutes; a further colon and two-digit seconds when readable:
T15:03
